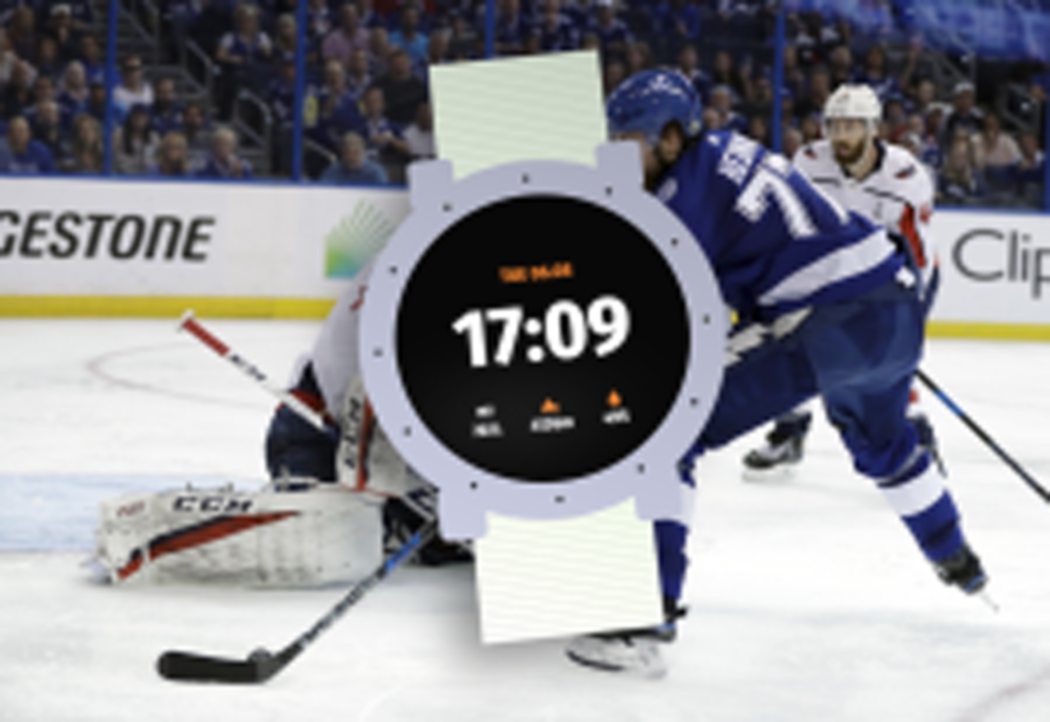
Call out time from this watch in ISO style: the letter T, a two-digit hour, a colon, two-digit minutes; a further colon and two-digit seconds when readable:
T17:09
